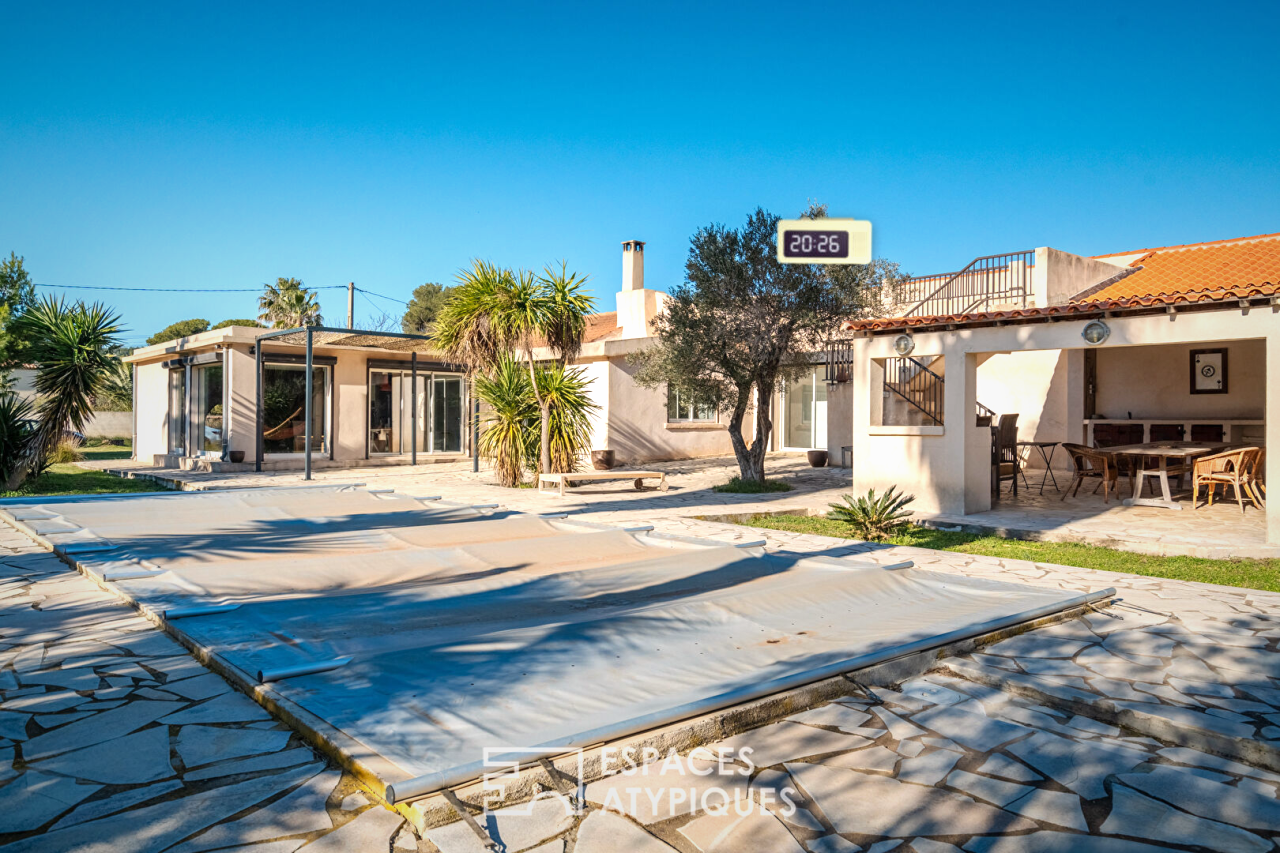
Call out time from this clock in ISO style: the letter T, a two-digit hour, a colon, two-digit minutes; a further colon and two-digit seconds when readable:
T20:26
